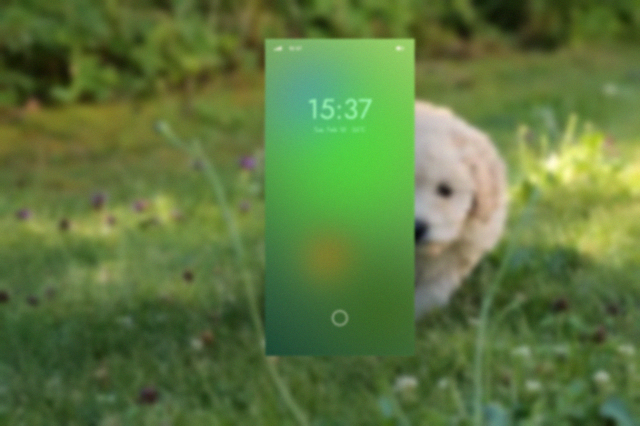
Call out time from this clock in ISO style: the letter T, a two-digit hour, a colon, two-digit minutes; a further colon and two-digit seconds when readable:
T15:37
